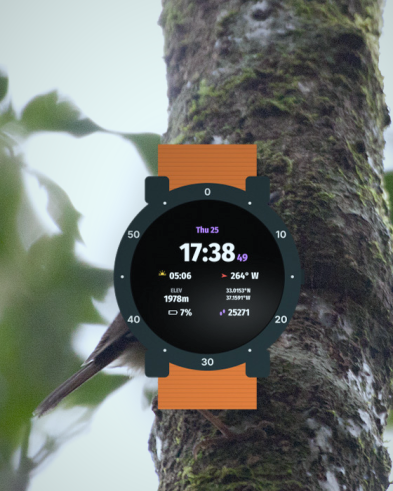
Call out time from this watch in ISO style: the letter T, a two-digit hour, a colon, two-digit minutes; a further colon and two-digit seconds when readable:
T17:38:49
